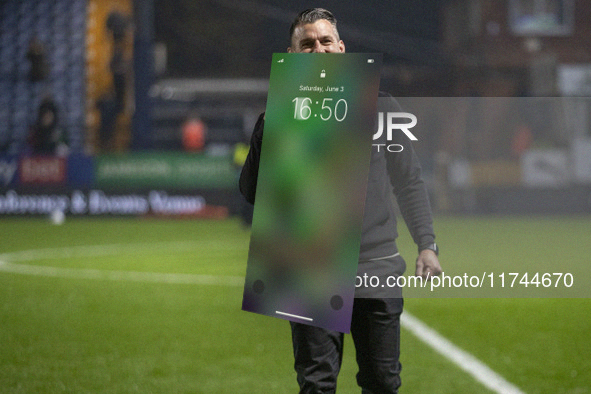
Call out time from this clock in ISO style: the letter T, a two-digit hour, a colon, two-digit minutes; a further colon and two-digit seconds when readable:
T16:50
